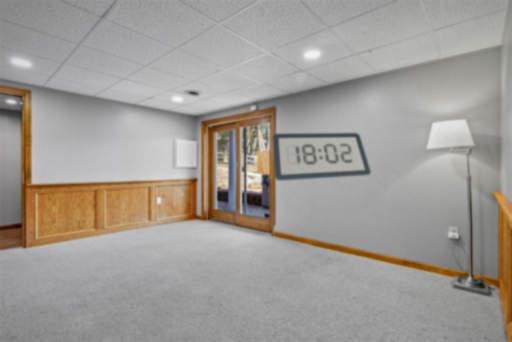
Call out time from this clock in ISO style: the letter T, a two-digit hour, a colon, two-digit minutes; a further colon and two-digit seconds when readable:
T18:02
